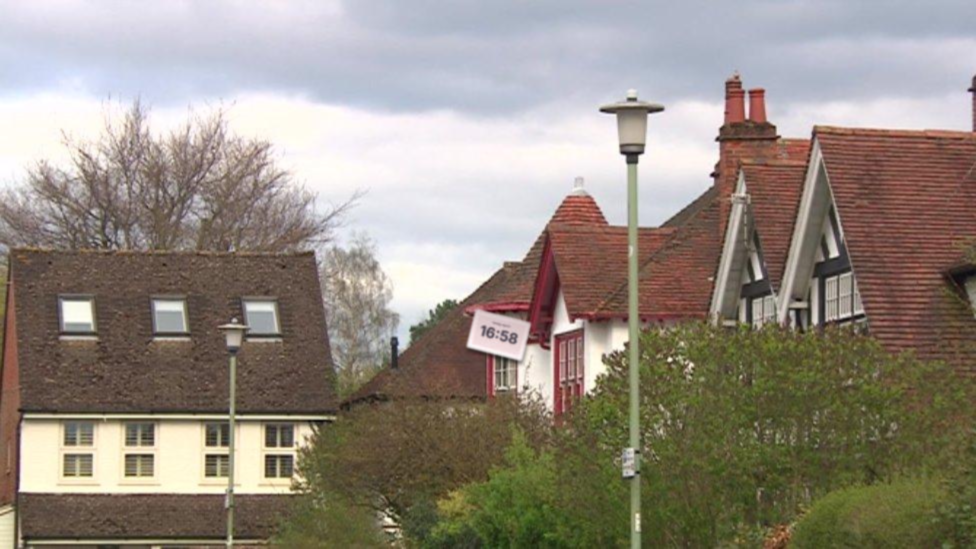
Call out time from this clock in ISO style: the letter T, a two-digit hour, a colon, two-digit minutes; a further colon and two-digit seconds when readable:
T16:58
